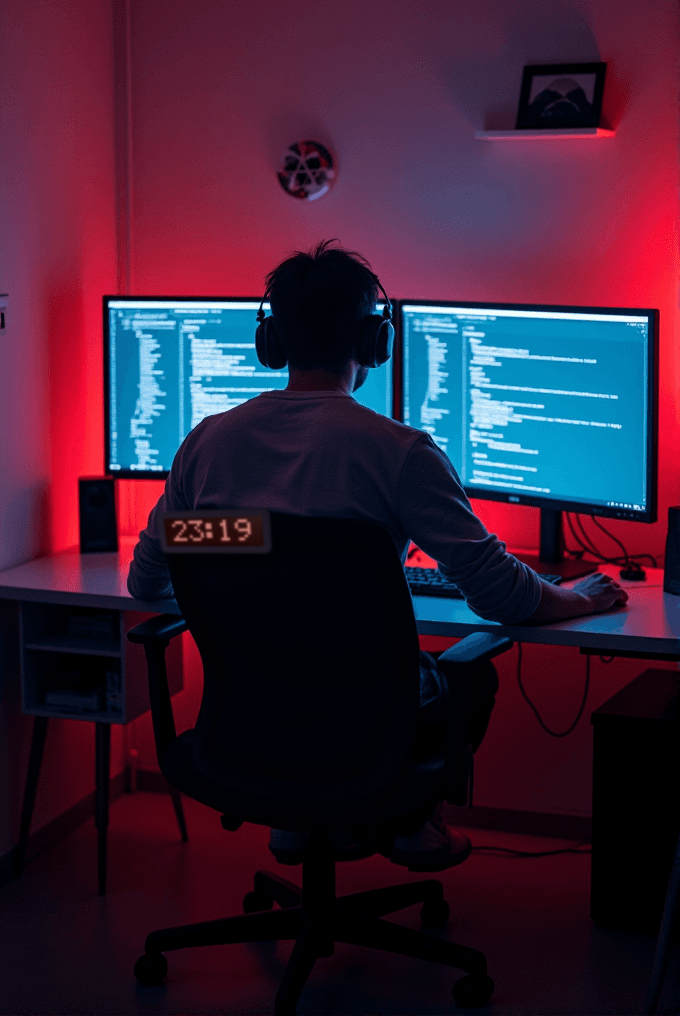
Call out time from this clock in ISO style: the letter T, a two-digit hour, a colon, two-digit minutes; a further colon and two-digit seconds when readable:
T23:19
